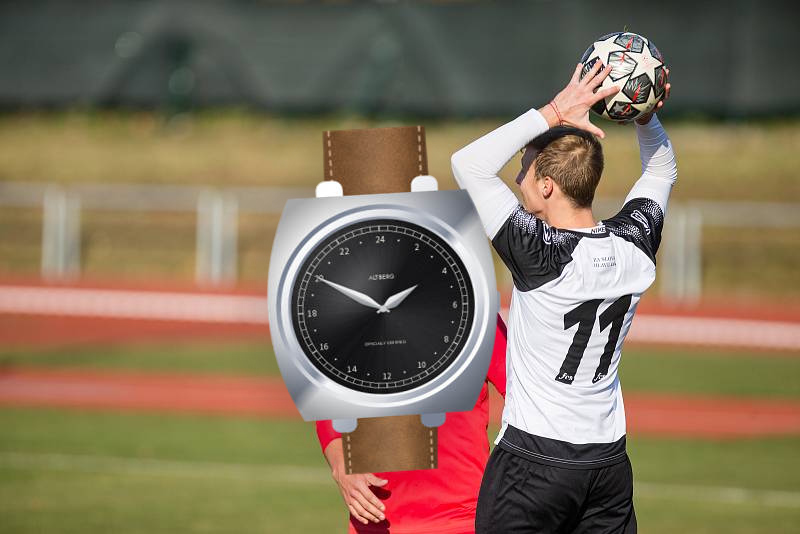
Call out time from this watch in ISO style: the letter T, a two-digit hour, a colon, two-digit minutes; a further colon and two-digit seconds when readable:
T03:50
